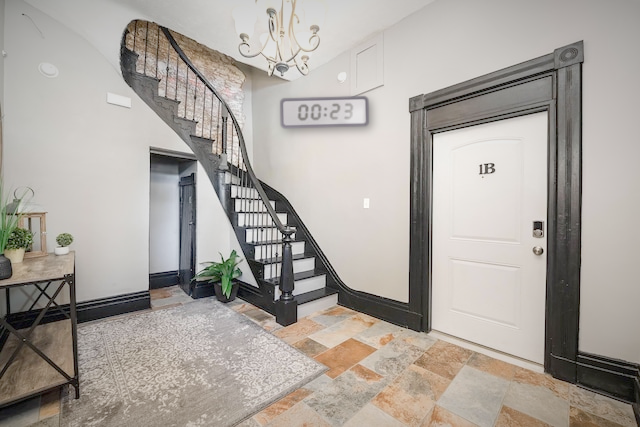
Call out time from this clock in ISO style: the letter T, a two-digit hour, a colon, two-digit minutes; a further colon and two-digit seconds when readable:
T00:23
